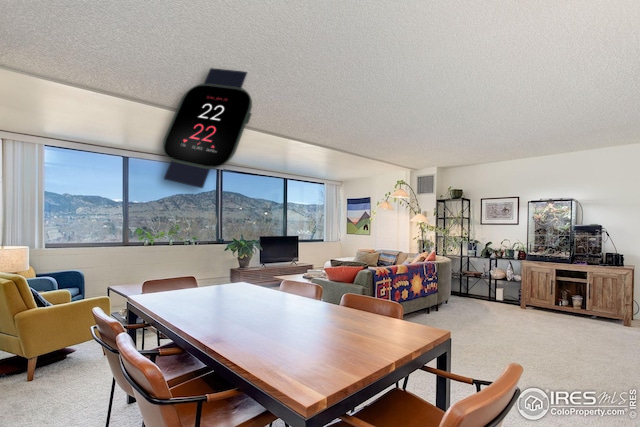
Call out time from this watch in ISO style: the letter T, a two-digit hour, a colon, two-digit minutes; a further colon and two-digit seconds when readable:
T22:22
